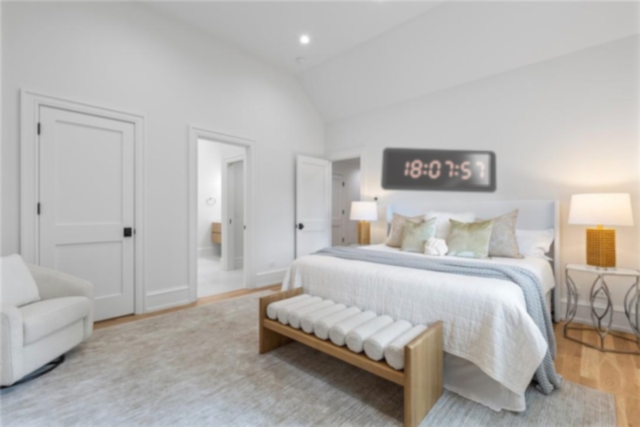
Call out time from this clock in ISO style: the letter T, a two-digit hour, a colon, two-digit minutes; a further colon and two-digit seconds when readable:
T18:07:57
